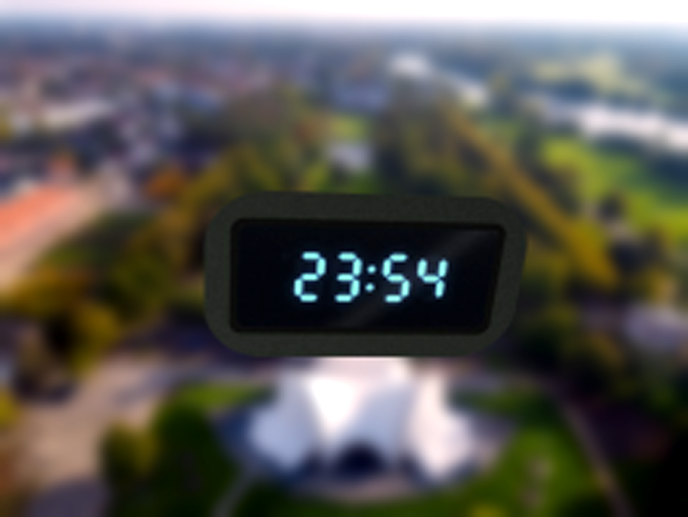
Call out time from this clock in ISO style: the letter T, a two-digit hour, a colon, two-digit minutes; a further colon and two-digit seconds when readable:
T23:54
